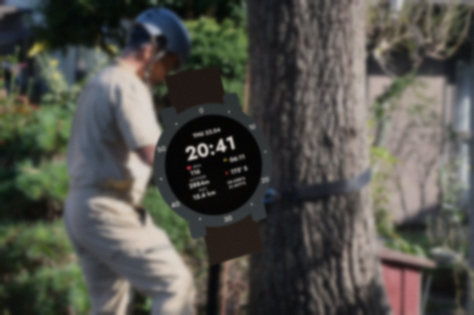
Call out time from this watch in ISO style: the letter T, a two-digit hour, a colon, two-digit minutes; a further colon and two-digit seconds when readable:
T20:41
